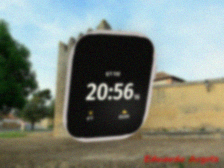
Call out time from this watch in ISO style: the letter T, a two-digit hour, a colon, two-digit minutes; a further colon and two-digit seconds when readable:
T20:56
